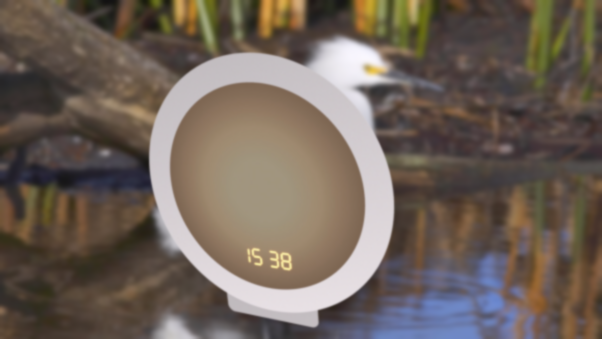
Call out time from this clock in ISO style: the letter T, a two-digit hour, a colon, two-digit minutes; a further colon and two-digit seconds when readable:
T15:38
